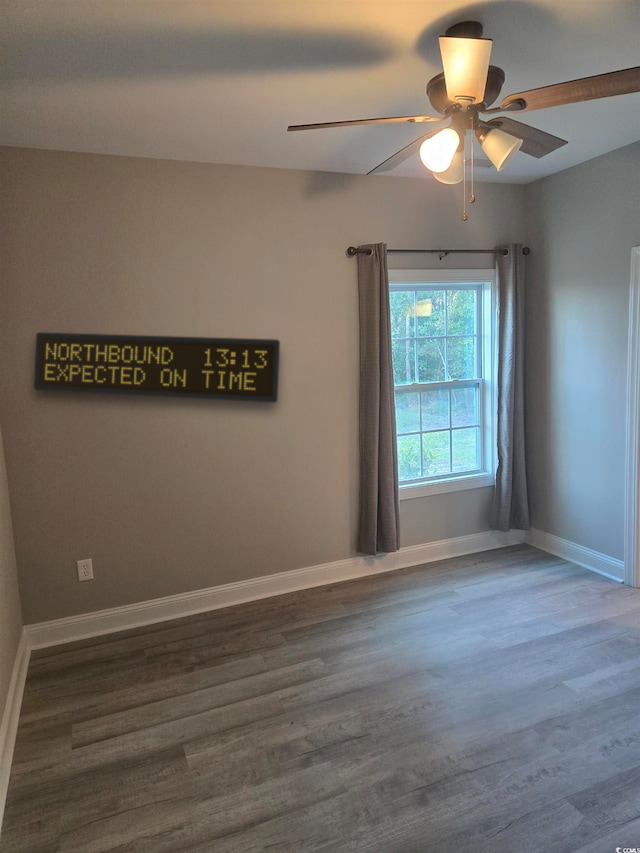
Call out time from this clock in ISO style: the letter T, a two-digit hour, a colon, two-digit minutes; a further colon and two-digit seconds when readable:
T13:13
